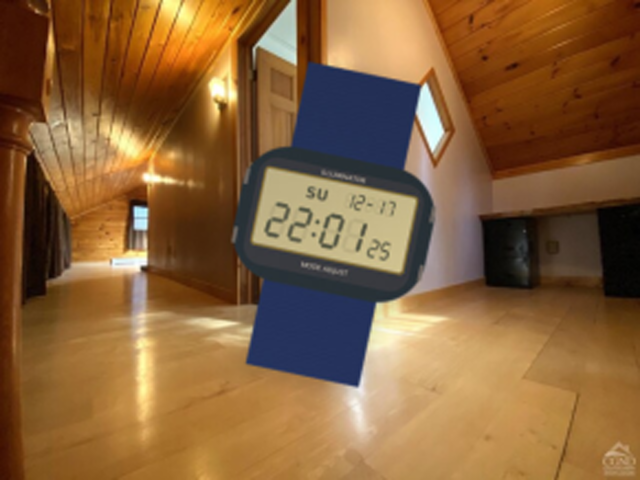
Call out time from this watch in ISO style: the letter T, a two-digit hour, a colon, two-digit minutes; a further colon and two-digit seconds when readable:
T22:01:25
